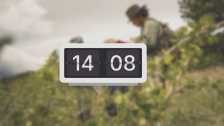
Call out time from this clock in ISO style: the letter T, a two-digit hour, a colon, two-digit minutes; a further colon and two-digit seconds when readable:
T14:08
